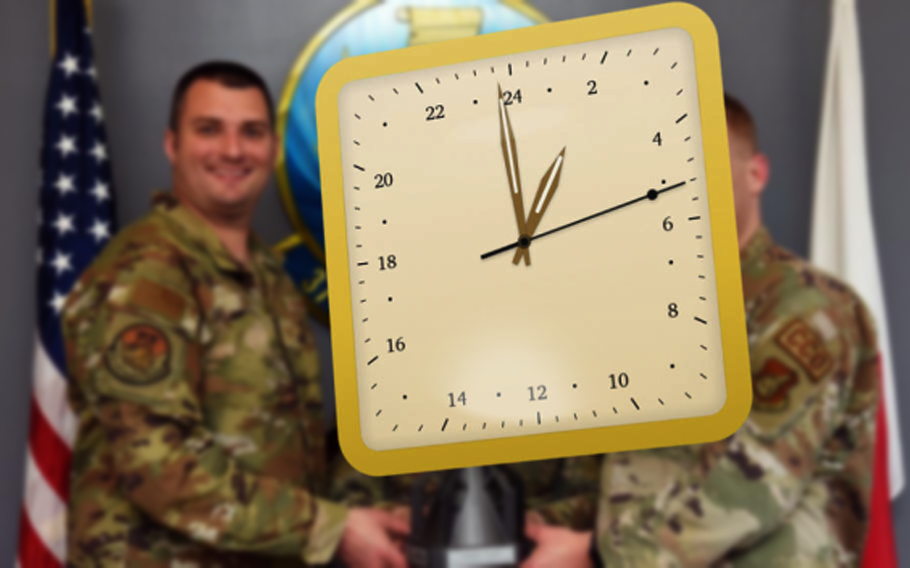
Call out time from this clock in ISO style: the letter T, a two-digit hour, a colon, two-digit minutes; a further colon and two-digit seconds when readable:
T01:59:13
